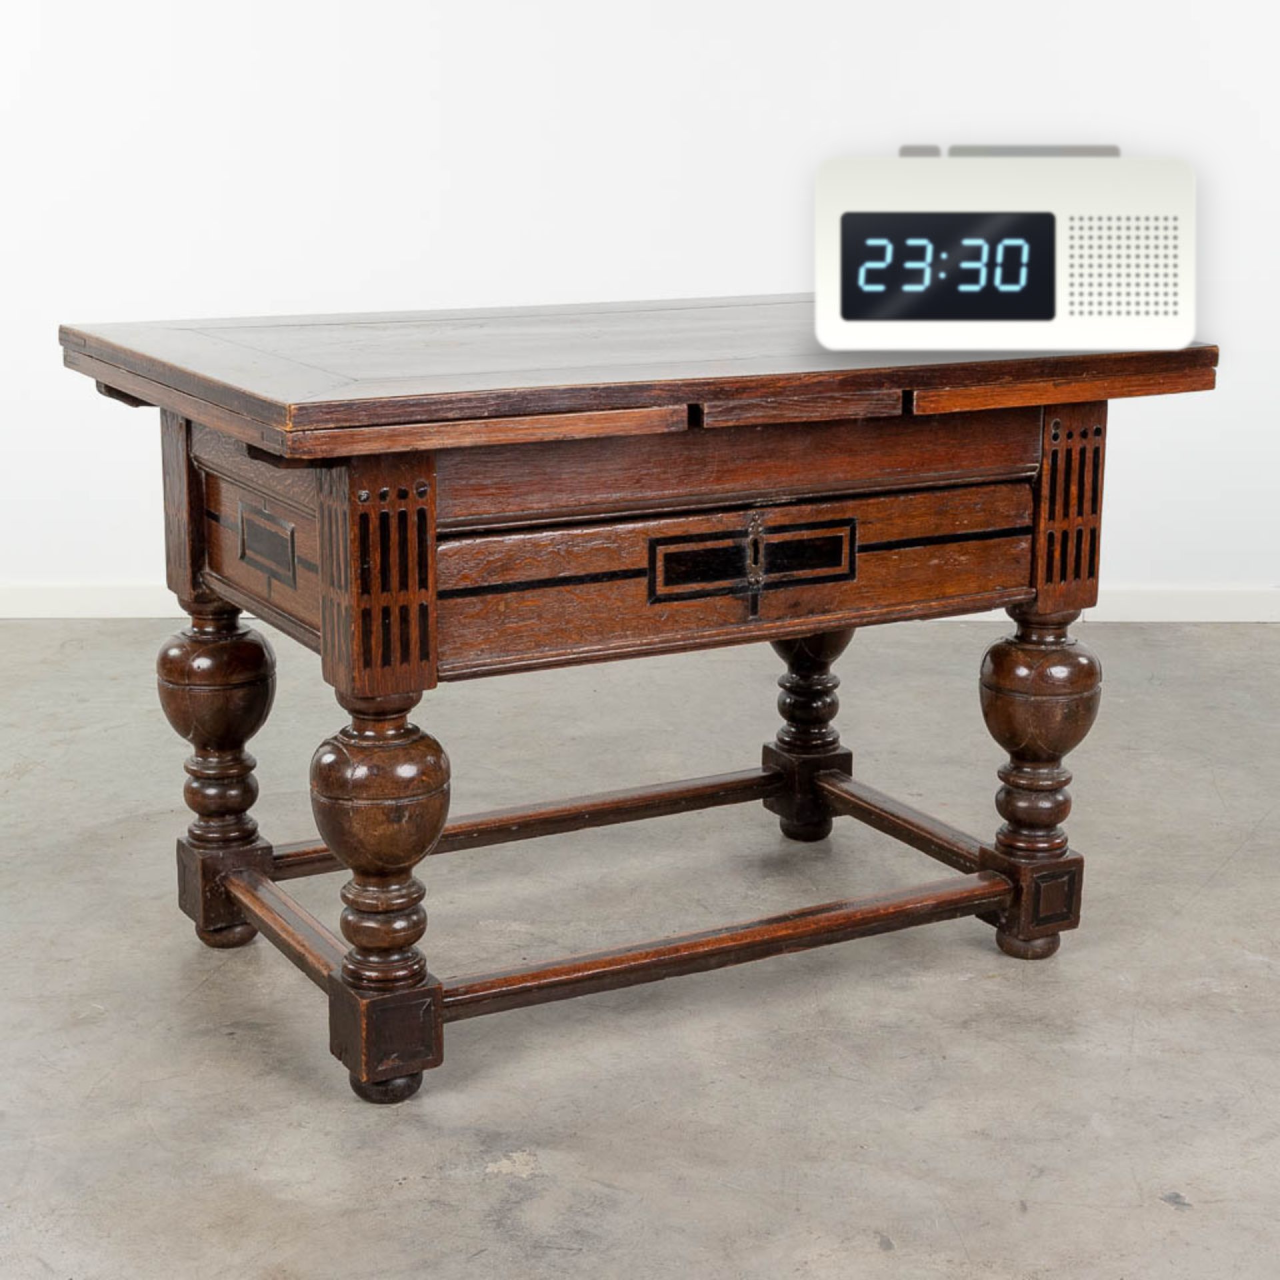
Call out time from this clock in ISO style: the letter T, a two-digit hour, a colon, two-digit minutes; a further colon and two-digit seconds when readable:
T23:30
